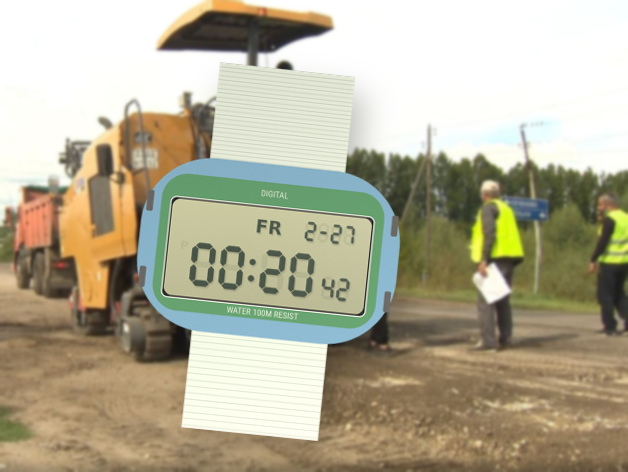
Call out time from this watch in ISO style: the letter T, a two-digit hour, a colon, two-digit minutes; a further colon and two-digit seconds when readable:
T00:20:42
